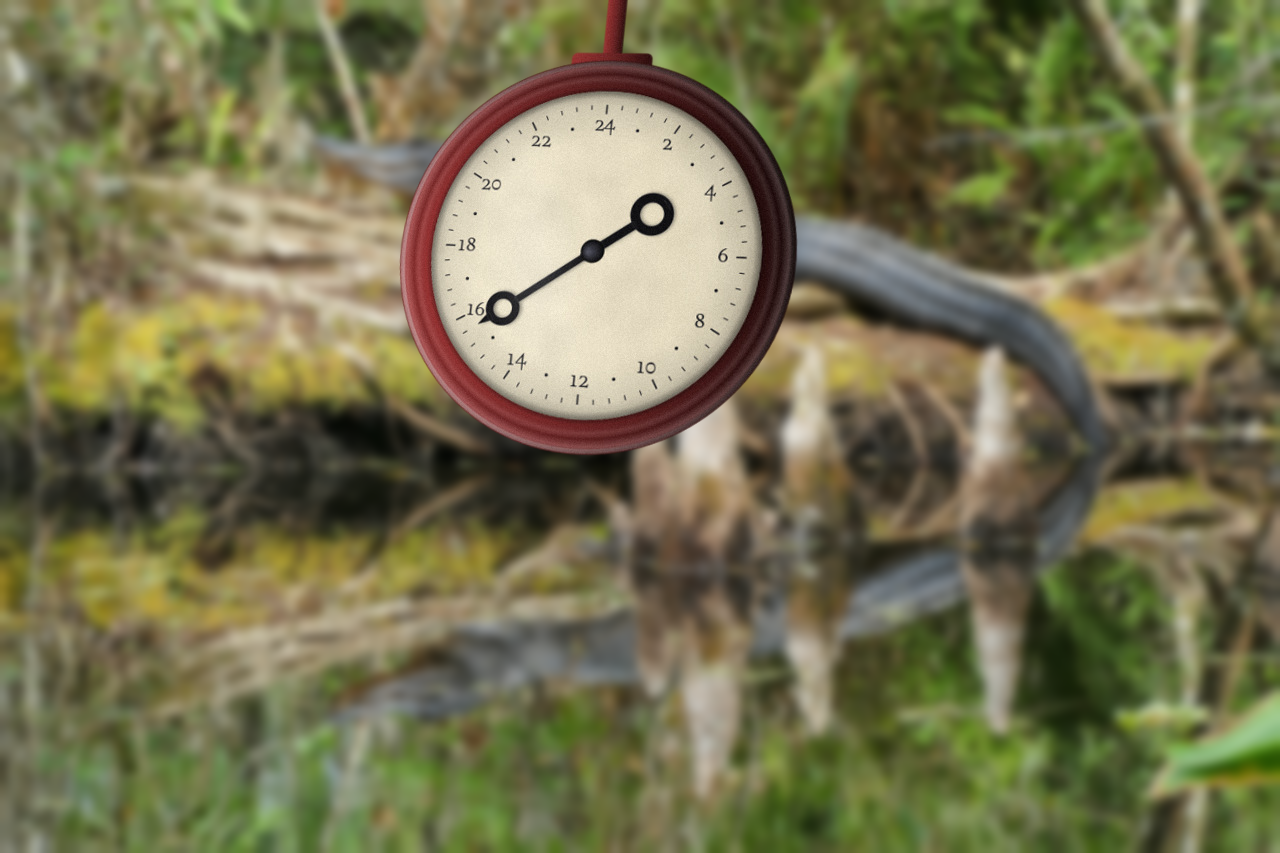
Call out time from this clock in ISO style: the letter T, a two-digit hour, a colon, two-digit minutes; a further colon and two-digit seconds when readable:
T03:39
